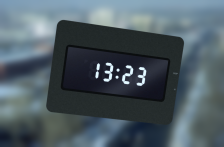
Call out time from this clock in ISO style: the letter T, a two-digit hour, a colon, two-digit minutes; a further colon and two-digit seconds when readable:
T13:23
